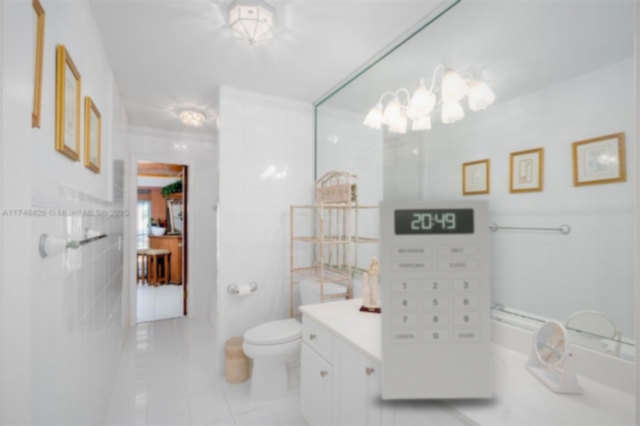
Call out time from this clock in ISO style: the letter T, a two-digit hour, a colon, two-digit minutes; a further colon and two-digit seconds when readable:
T20:49
